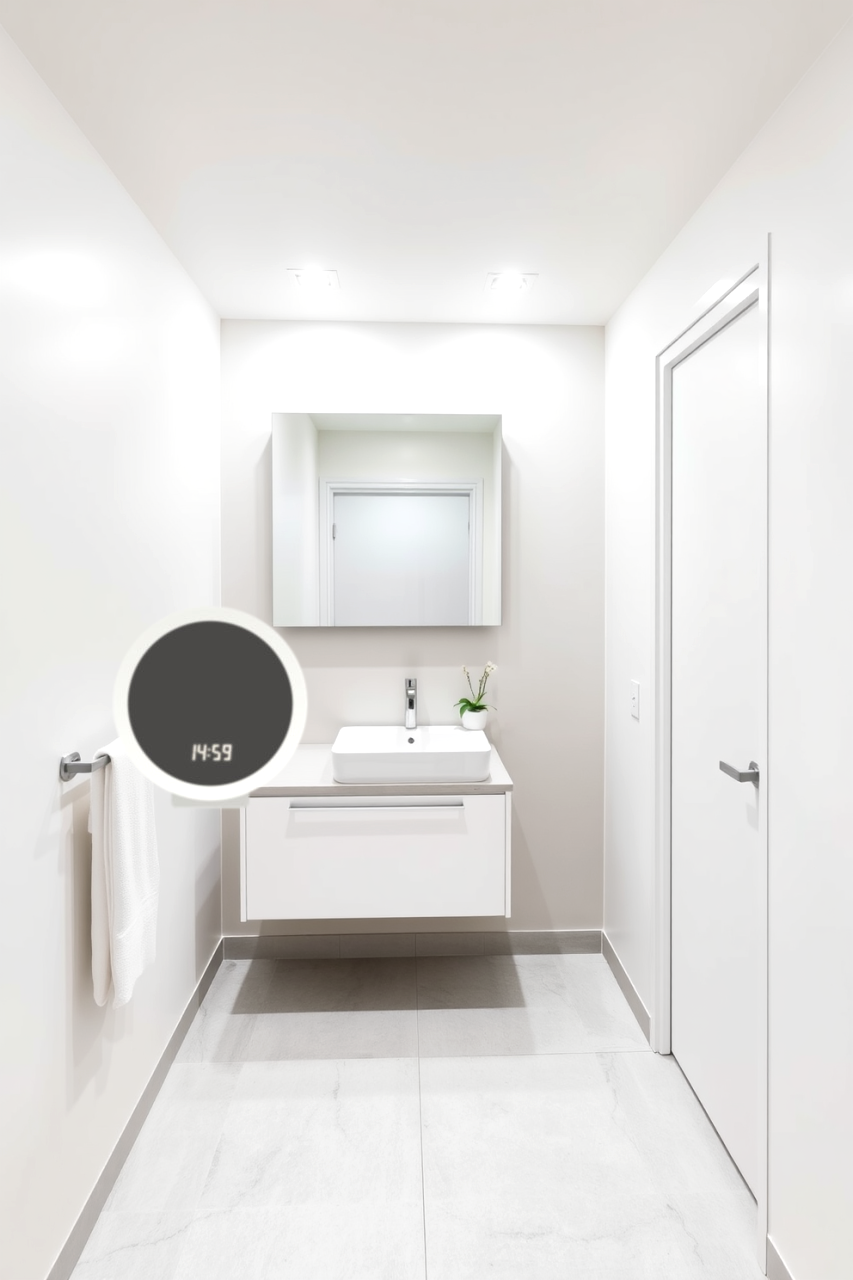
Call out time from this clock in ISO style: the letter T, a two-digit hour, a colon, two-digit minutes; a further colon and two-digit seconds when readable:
T14:59
